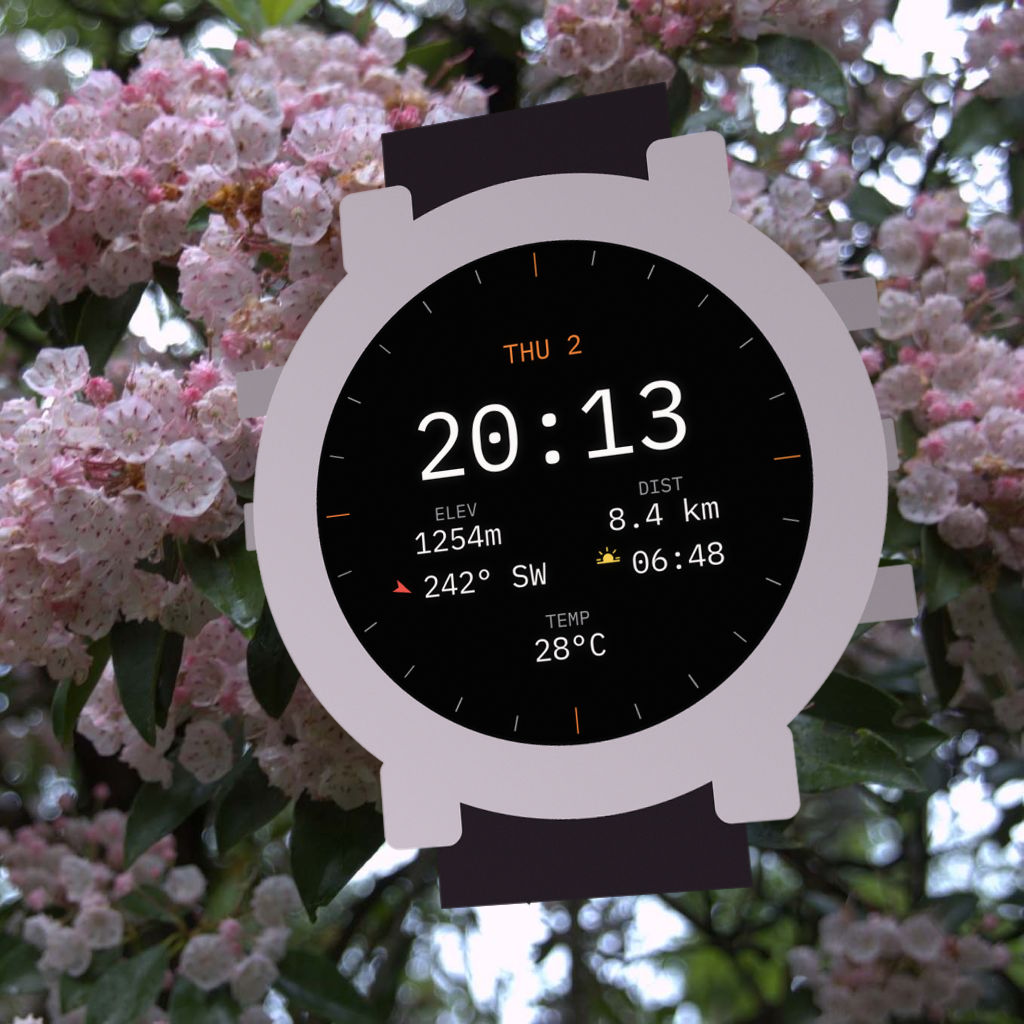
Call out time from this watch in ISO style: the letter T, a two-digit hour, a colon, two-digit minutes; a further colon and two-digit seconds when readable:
T20:13
